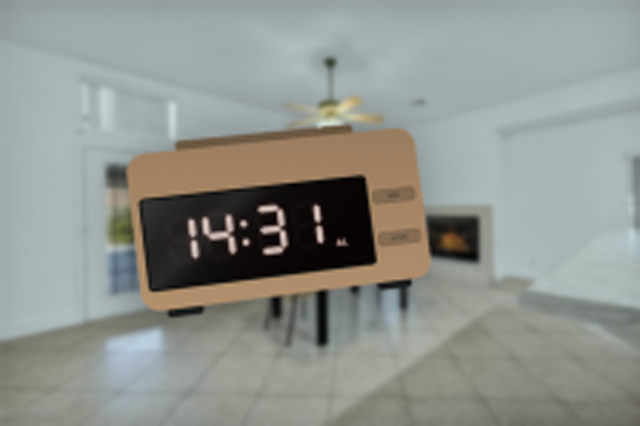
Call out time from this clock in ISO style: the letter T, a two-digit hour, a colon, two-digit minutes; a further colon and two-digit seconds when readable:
T14:31
